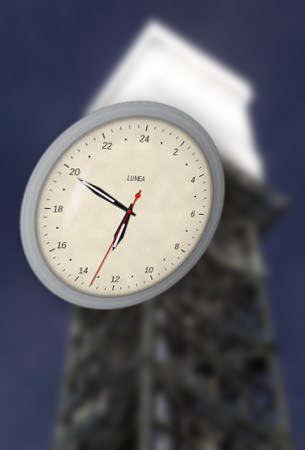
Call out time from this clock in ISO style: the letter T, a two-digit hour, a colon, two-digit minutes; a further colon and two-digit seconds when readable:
T12:49:33
